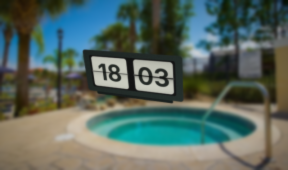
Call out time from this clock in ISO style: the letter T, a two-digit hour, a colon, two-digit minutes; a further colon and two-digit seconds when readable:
T18:03
